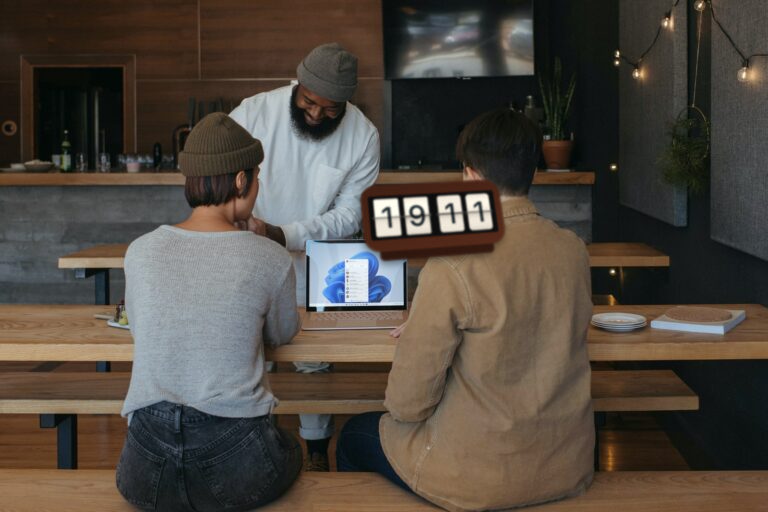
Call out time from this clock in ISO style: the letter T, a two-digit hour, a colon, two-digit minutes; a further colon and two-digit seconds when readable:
T19:11
